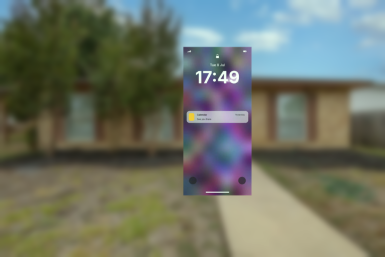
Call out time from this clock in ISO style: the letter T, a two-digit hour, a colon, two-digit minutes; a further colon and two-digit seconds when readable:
T17:49
